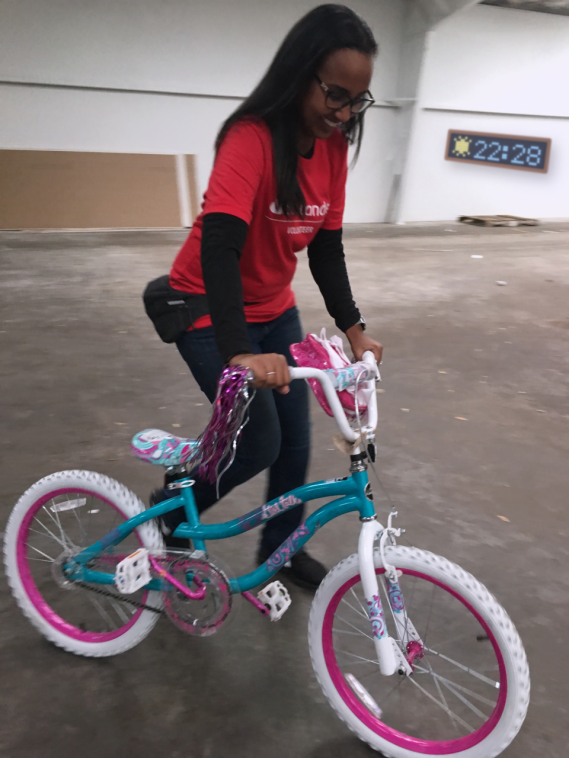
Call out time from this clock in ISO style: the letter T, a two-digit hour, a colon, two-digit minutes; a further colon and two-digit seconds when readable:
T22:28
